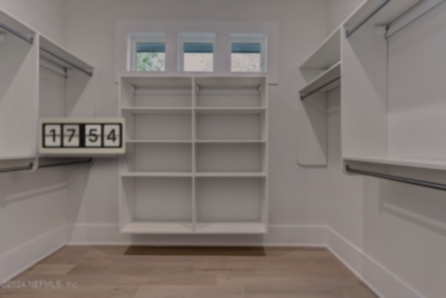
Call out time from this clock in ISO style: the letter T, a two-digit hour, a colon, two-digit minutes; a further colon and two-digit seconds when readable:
T17:54
